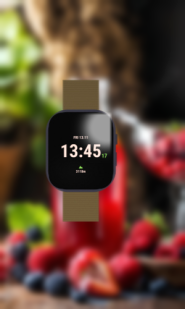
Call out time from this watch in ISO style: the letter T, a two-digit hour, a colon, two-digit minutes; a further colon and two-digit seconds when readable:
T13:45
